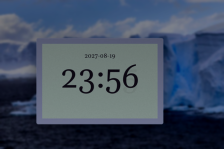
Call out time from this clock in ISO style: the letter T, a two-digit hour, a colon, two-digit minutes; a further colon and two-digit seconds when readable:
T23:56
